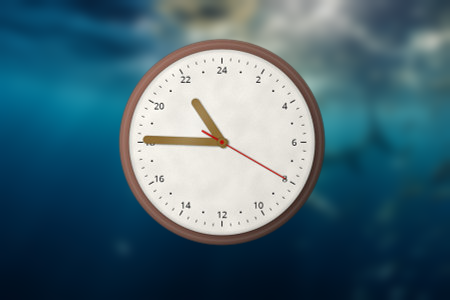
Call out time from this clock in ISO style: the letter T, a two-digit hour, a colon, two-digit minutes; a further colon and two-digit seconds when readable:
T21:45:20
